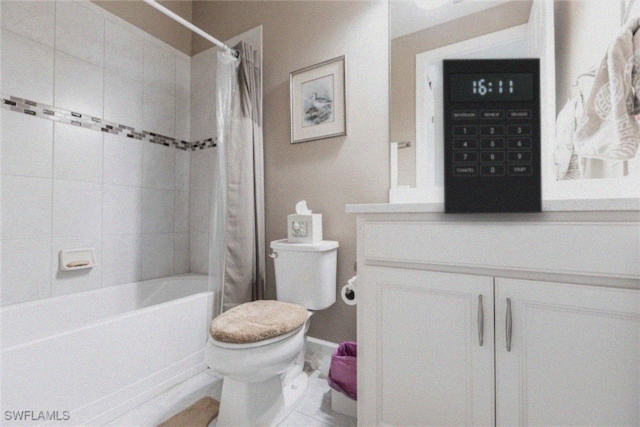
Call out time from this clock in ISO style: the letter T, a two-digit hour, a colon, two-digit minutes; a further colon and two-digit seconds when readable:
T16:11
